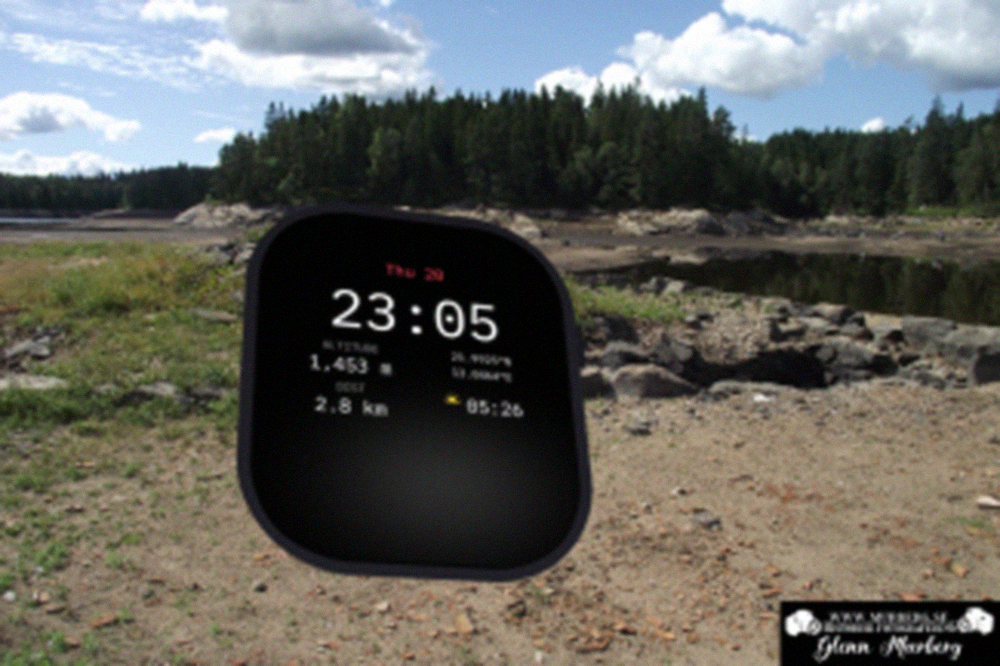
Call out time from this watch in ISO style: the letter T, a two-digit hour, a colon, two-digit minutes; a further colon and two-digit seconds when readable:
T23:05
